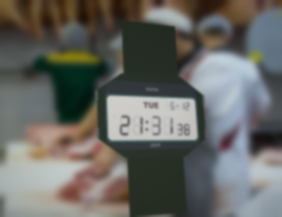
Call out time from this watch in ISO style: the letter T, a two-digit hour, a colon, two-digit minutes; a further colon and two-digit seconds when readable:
T21:31:38
